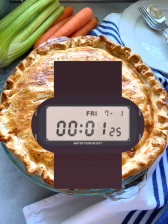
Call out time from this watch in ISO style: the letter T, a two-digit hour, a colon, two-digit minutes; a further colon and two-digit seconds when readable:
T00:01:25
